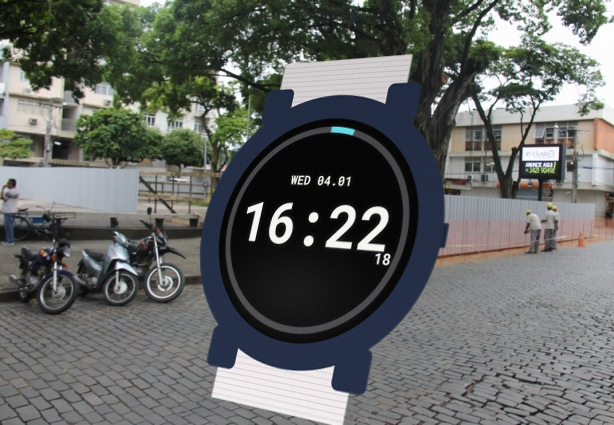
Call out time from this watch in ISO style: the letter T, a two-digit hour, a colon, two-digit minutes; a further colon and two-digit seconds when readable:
T16:22:18
